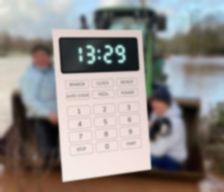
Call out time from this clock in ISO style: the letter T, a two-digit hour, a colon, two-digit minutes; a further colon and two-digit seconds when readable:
T13:29
